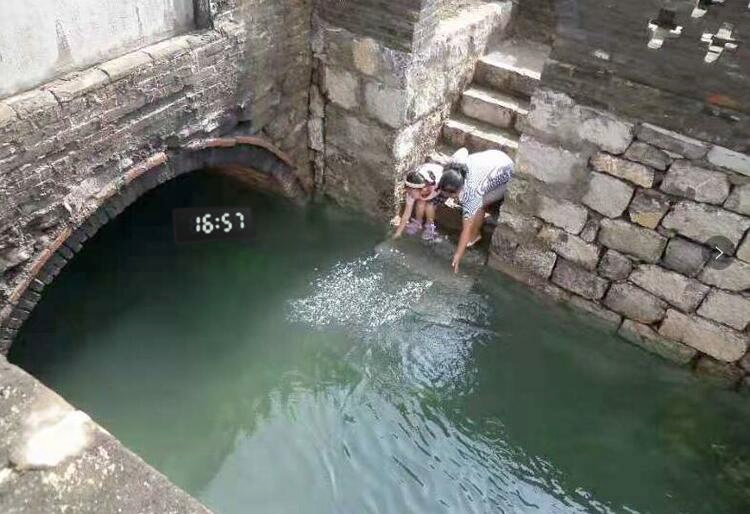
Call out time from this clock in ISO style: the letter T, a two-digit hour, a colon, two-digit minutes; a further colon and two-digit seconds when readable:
T16:57
